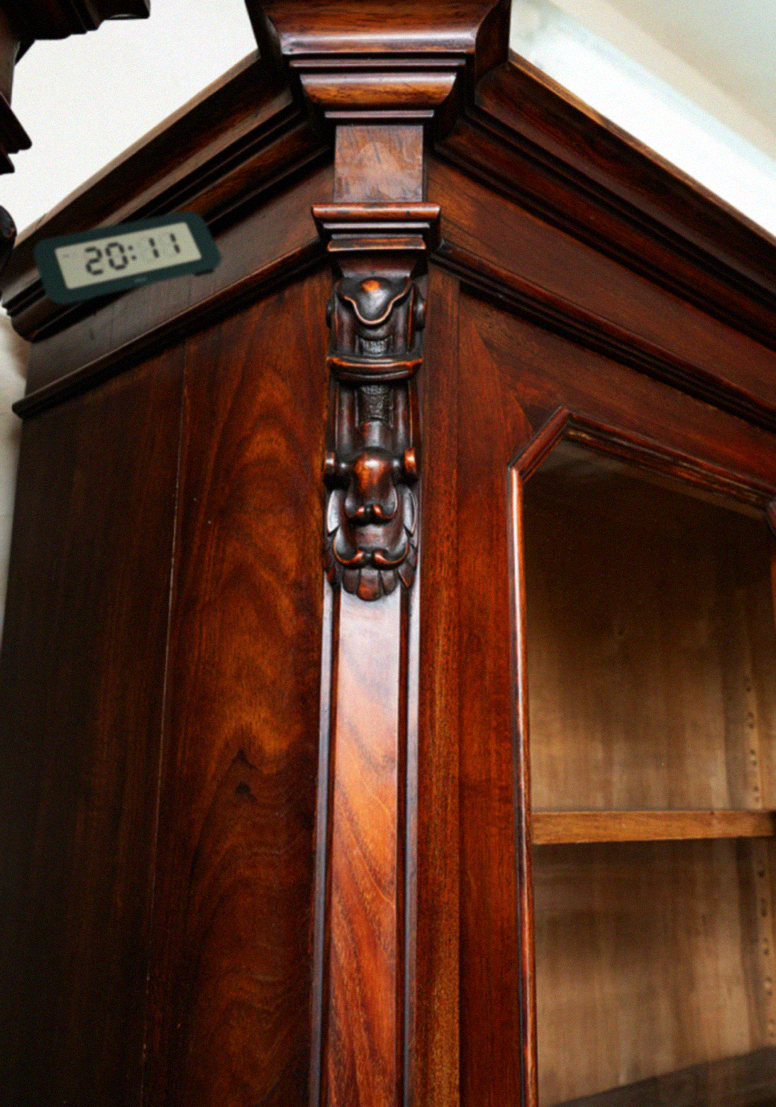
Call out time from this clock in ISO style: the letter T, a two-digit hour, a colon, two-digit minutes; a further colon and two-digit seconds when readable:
T20:11
